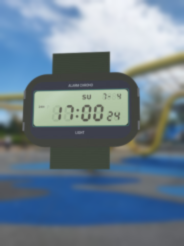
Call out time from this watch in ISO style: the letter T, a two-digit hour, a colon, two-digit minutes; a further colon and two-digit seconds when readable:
T17:00:24
